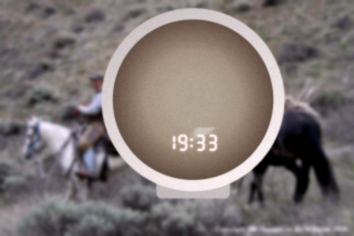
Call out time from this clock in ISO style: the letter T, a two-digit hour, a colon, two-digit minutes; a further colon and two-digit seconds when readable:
T19:33
